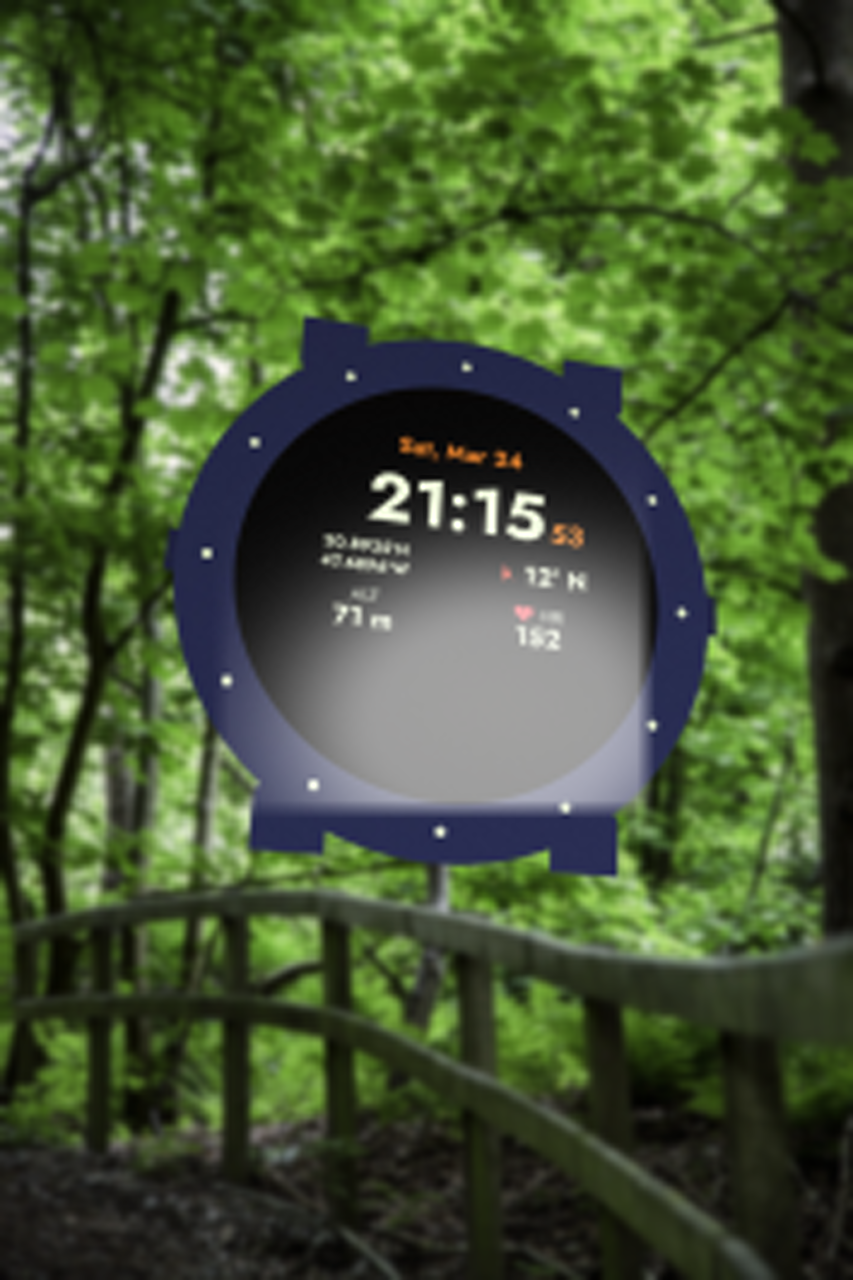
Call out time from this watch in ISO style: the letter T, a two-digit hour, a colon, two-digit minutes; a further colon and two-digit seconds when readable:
T21:15
